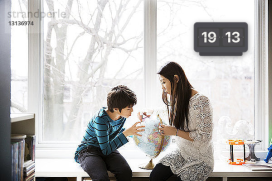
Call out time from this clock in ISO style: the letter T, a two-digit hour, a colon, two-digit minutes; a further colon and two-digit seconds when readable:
T19:13
